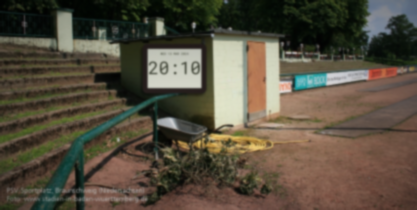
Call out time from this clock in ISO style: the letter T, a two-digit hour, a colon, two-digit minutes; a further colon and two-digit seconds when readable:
T20:10
